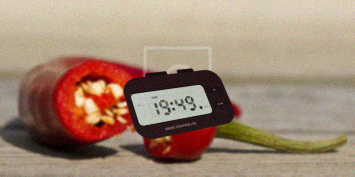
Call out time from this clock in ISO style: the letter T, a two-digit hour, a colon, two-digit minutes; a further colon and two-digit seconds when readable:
T19:49
